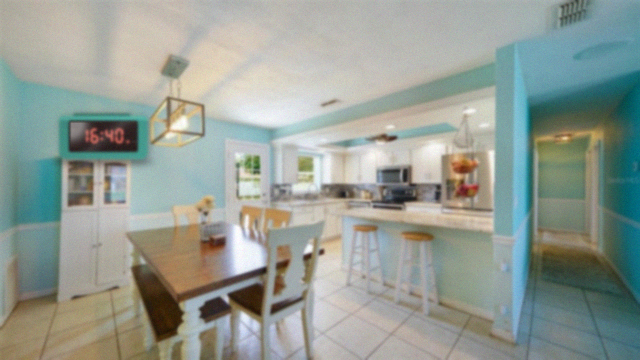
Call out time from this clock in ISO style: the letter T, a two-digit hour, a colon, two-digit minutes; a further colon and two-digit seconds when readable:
T16:40
